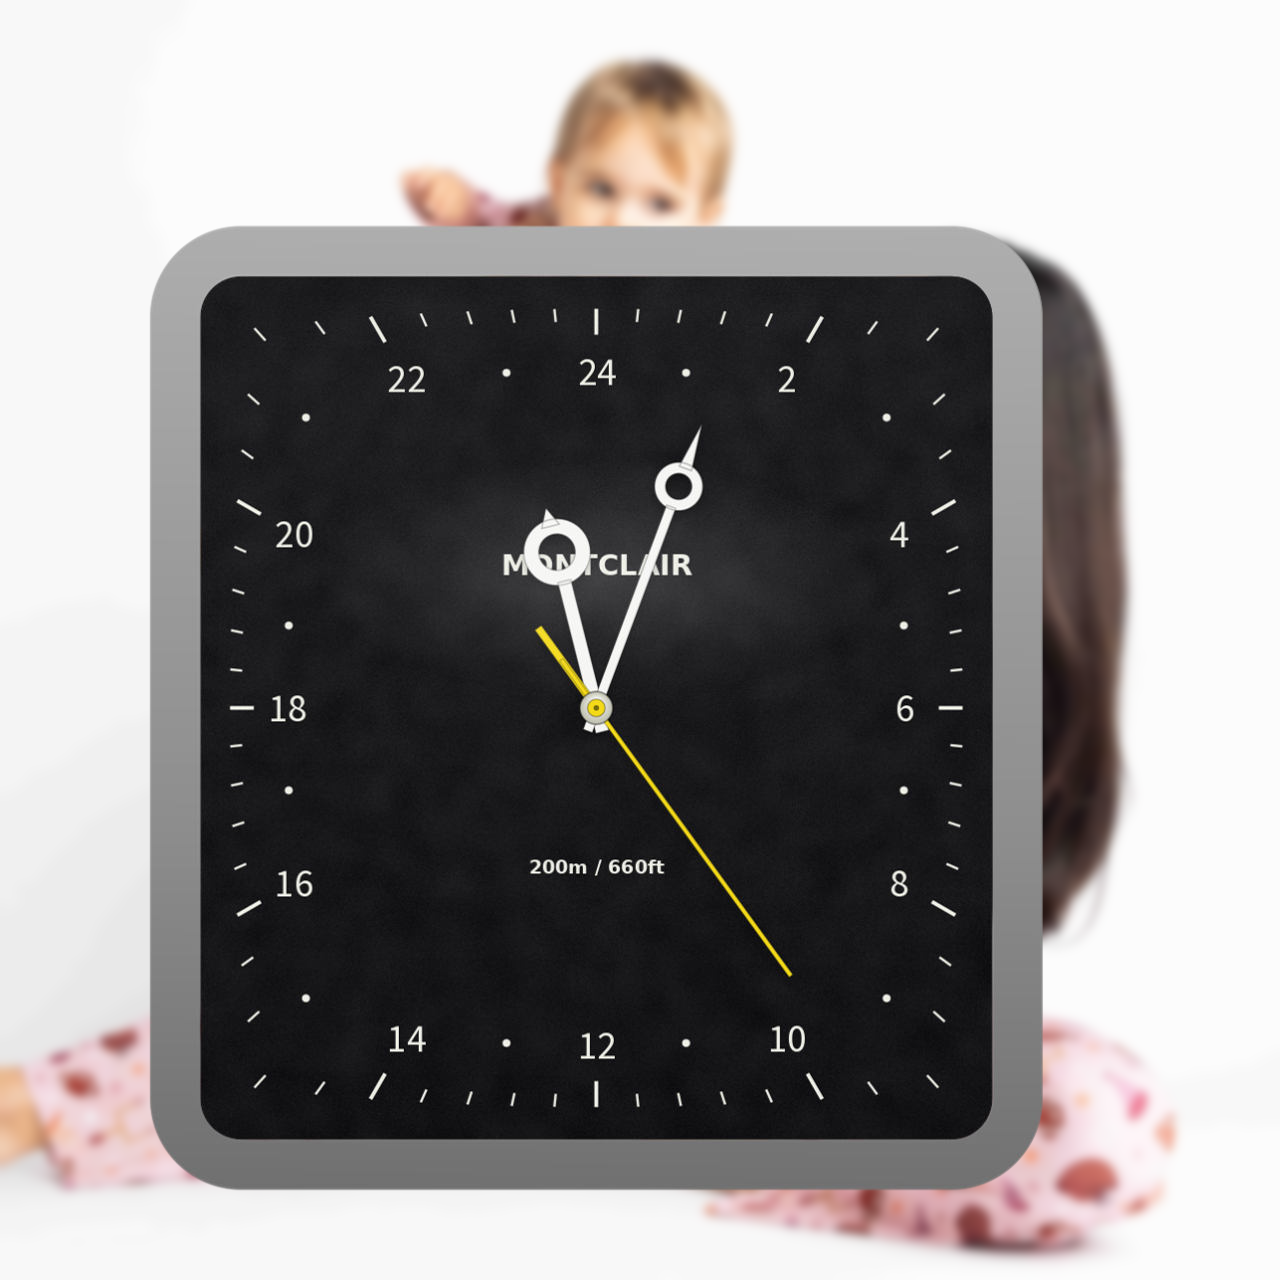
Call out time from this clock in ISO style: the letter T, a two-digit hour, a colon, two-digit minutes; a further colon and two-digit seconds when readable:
T23:03:24
